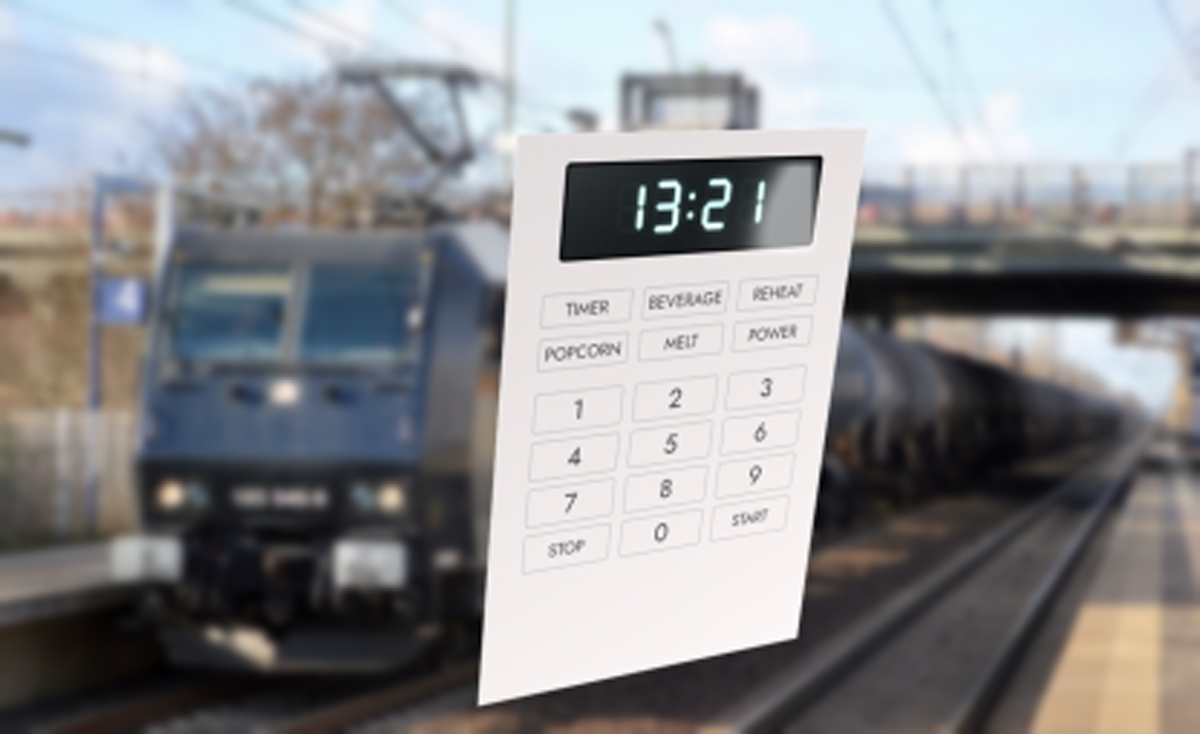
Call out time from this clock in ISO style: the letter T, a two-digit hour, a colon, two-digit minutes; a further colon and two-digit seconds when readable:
T13:21
